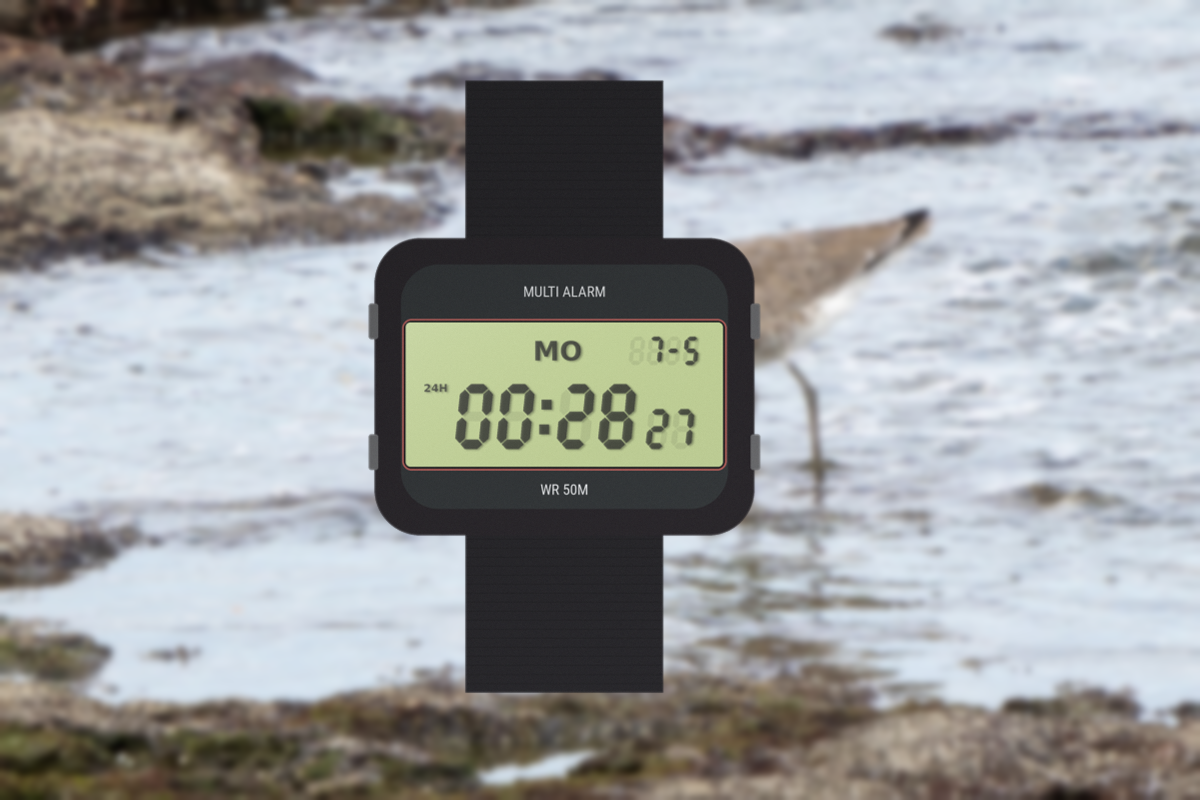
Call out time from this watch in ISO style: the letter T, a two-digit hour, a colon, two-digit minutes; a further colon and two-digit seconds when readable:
T00:28:27
